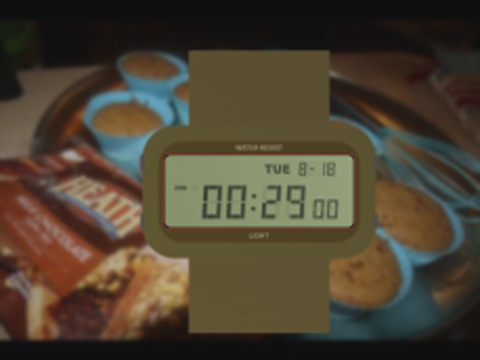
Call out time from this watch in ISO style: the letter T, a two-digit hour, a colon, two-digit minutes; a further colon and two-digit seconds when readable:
T00:29:00
